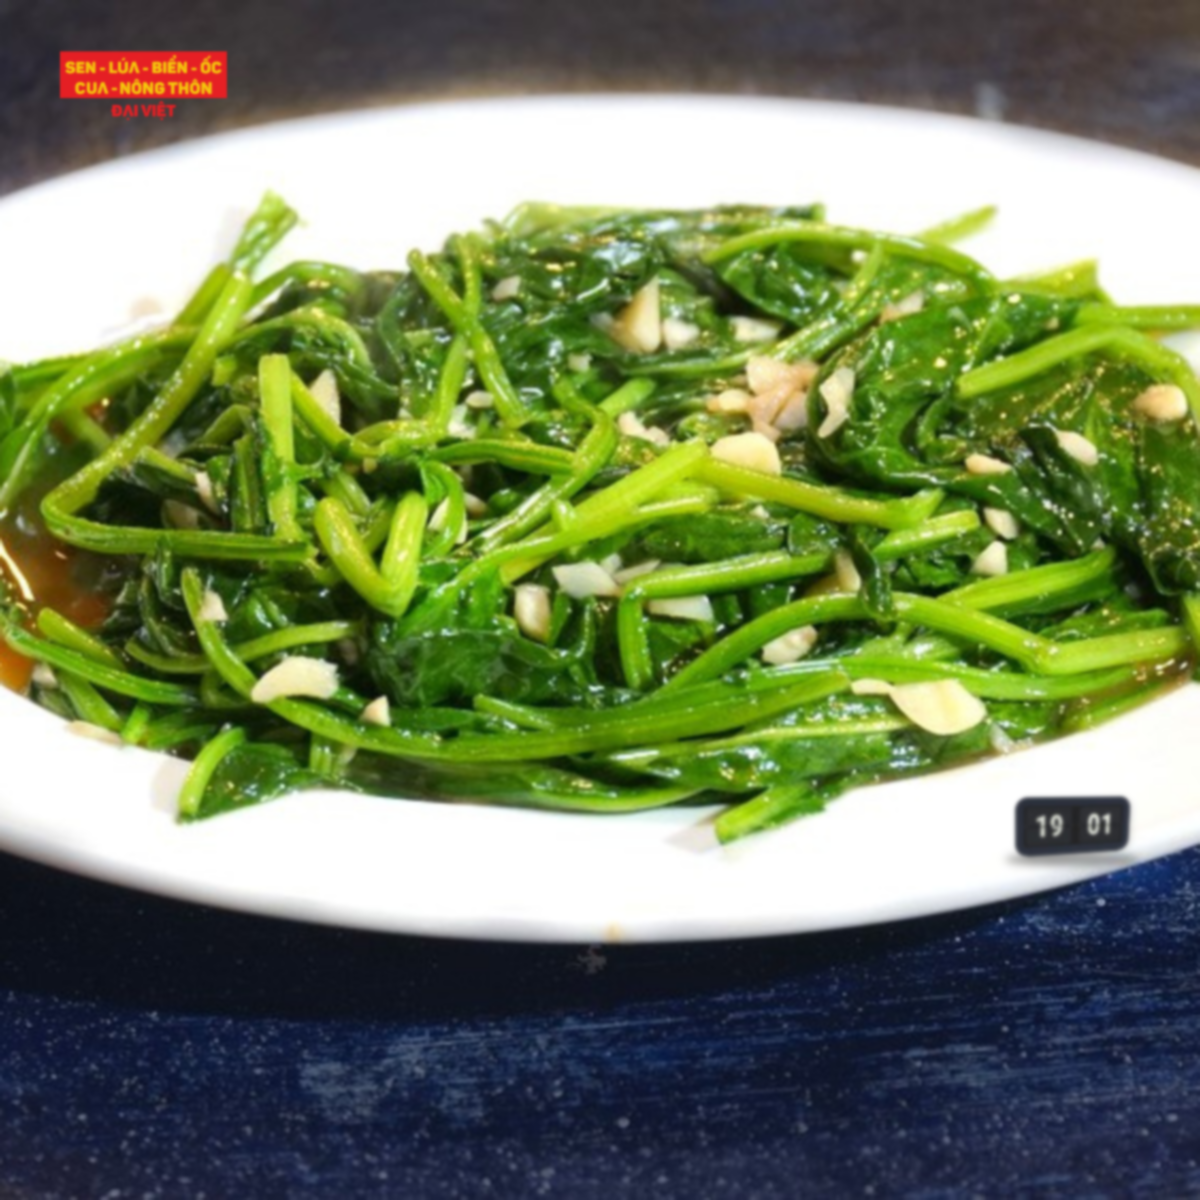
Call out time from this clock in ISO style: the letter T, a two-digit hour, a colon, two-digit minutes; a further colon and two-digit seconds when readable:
T19:01
